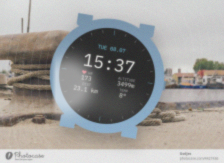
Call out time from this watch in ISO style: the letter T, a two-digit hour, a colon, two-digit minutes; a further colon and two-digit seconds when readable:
T15:37
